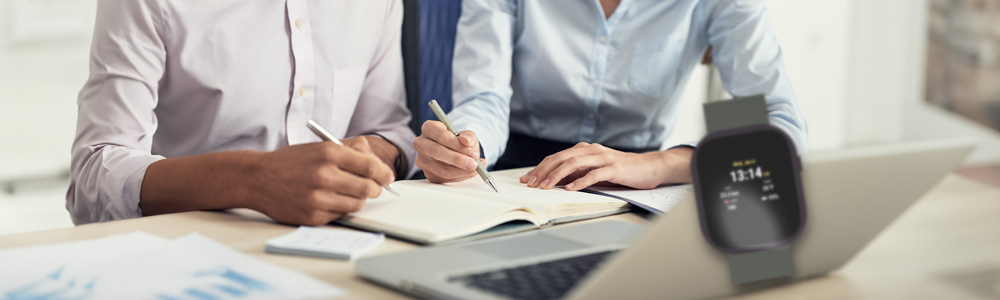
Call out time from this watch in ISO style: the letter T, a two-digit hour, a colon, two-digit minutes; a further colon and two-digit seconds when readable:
T13:14
